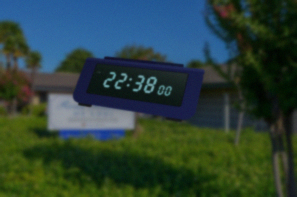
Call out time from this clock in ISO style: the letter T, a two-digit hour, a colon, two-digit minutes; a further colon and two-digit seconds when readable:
T22:38:00
